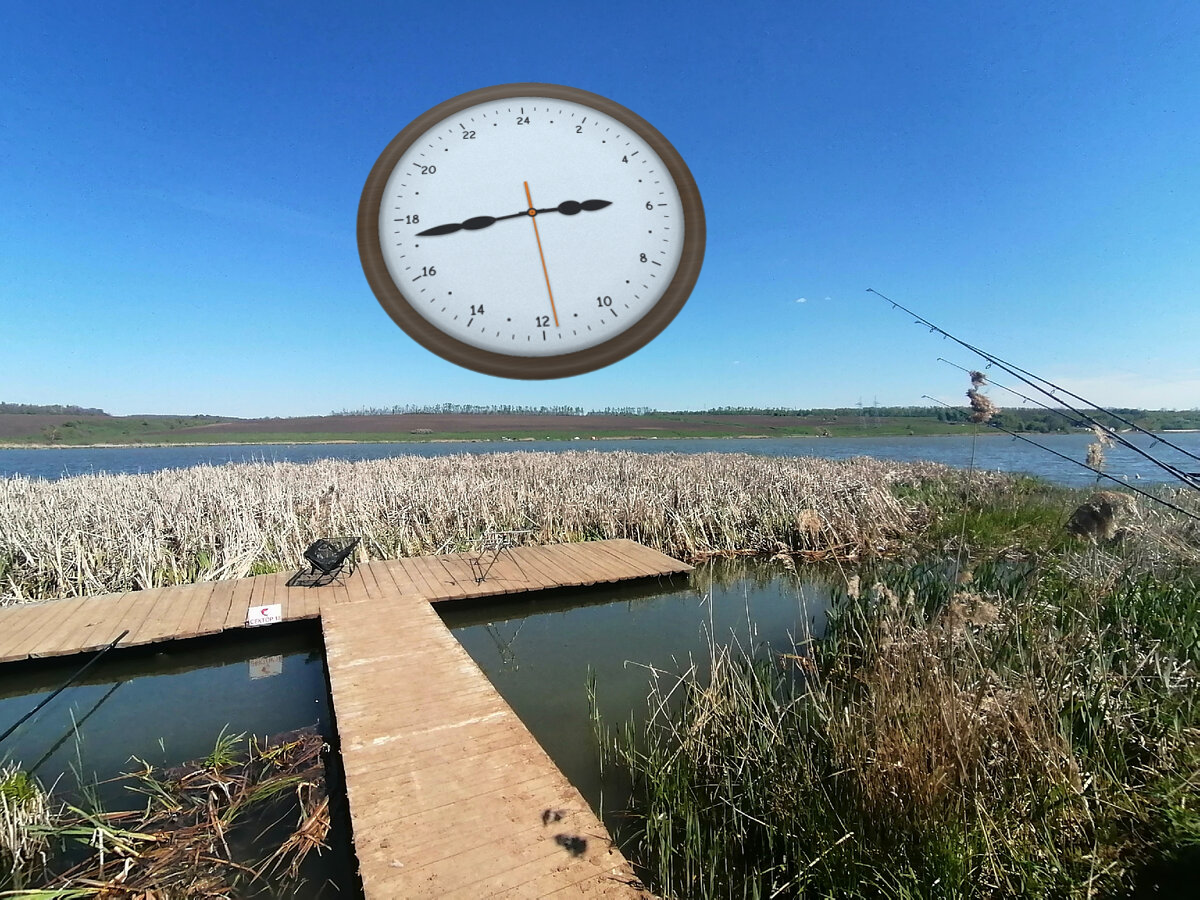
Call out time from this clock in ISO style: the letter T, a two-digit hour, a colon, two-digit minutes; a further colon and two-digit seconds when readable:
T05:43:29
